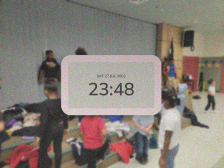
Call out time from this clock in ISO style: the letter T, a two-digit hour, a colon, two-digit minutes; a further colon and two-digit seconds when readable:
T23:48
